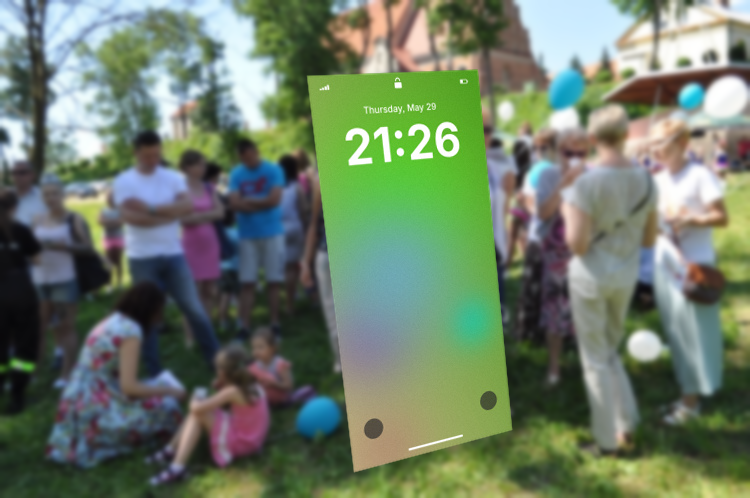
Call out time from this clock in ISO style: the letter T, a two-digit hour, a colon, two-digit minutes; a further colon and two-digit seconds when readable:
T21:26
